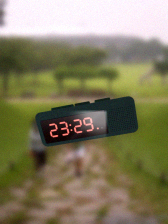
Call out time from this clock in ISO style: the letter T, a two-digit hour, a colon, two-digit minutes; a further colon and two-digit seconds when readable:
T23:29
